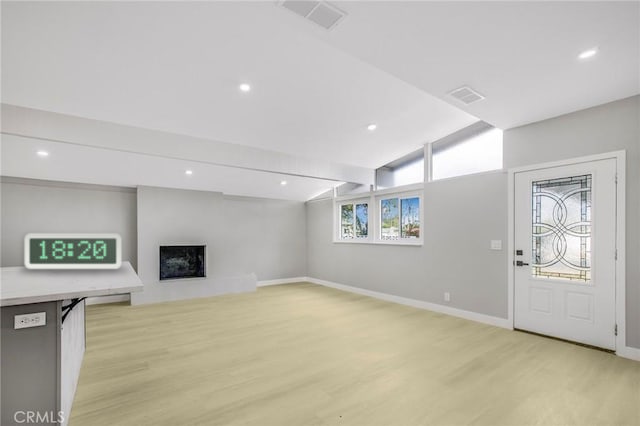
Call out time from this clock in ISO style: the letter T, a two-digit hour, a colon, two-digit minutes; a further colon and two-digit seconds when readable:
T18:20
